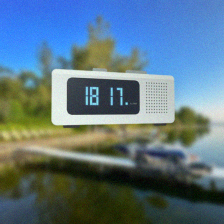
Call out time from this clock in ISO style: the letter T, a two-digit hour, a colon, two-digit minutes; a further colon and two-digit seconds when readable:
T18:17
